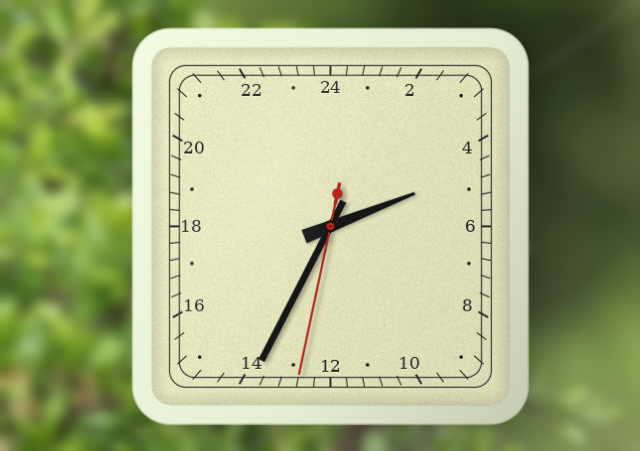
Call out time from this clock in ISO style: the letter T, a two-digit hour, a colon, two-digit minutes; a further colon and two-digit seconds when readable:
T04:34:32
